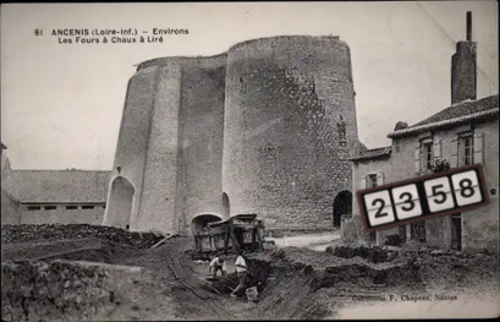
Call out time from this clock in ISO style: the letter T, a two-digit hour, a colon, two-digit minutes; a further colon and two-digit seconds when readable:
T23:58
